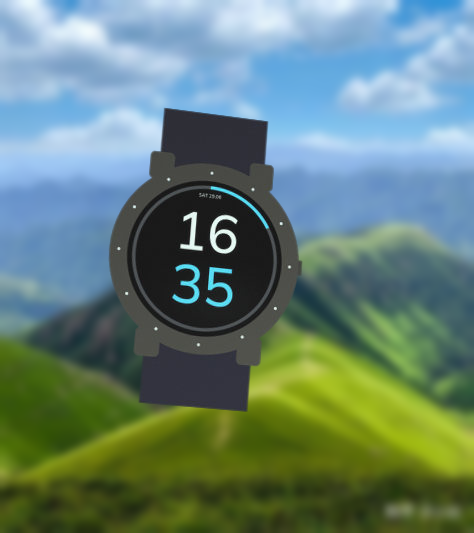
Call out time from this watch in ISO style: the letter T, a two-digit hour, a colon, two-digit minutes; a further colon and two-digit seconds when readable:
T16:35
